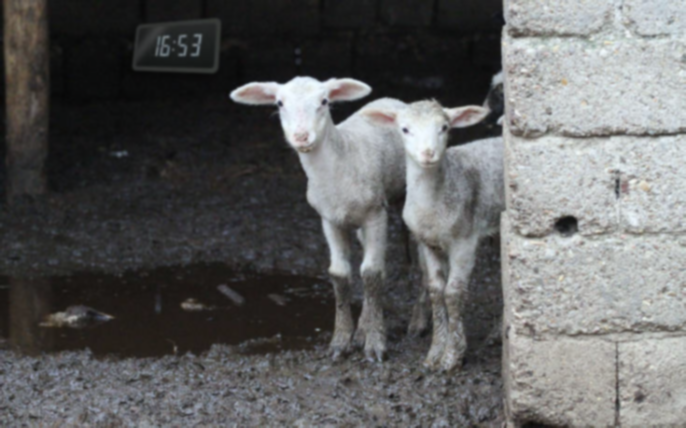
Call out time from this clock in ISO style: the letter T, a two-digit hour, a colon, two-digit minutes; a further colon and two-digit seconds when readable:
T16:53
